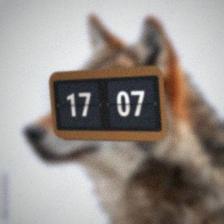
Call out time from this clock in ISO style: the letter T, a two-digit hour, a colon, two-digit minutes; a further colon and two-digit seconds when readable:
T17:07
